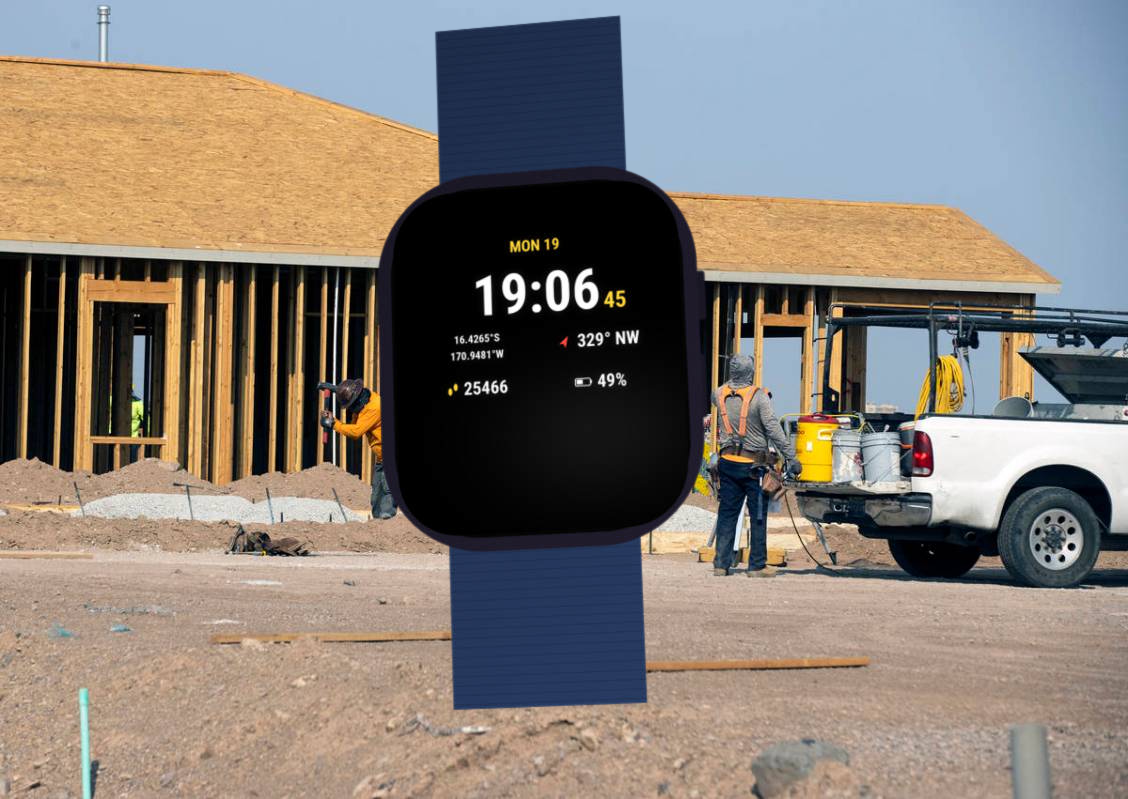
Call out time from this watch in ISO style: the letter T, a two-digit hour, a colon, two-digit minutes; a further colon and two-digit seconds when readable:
T19:06:45
